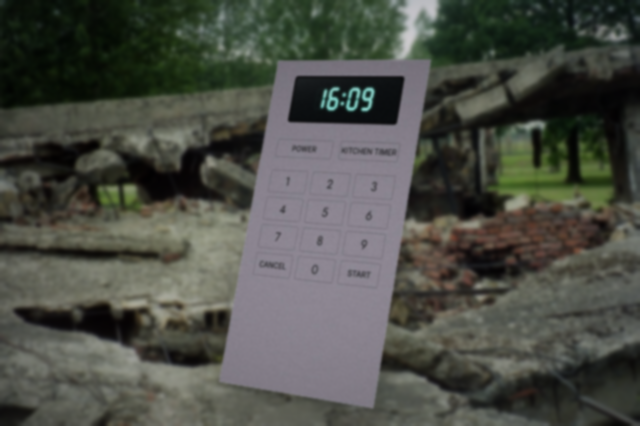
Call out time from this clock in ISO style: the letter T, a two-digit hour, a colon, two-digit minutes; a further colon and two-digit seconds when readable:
T16:09
